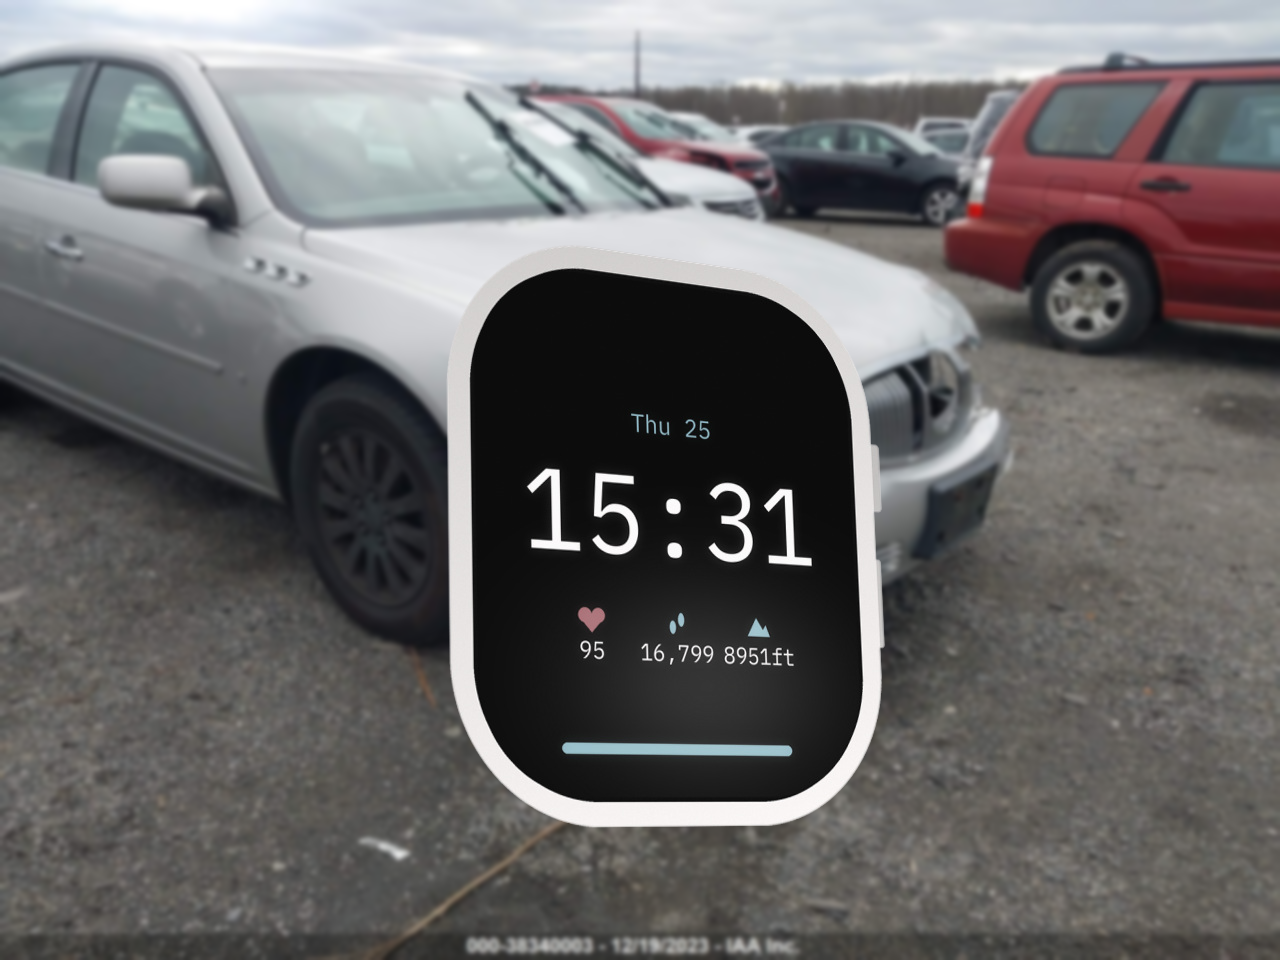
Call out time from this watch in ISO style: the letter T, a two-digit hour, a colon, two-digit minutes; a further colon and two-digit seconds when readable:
T15:31
